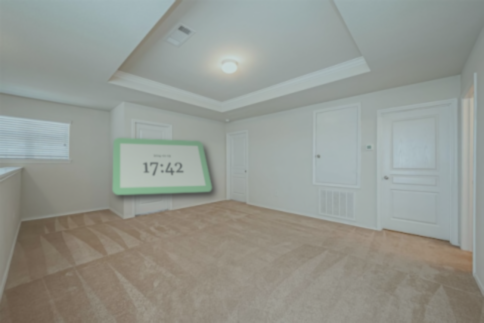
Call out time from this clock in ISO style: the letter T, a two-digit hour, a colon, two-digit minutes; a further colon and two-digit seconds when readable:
T17:42
